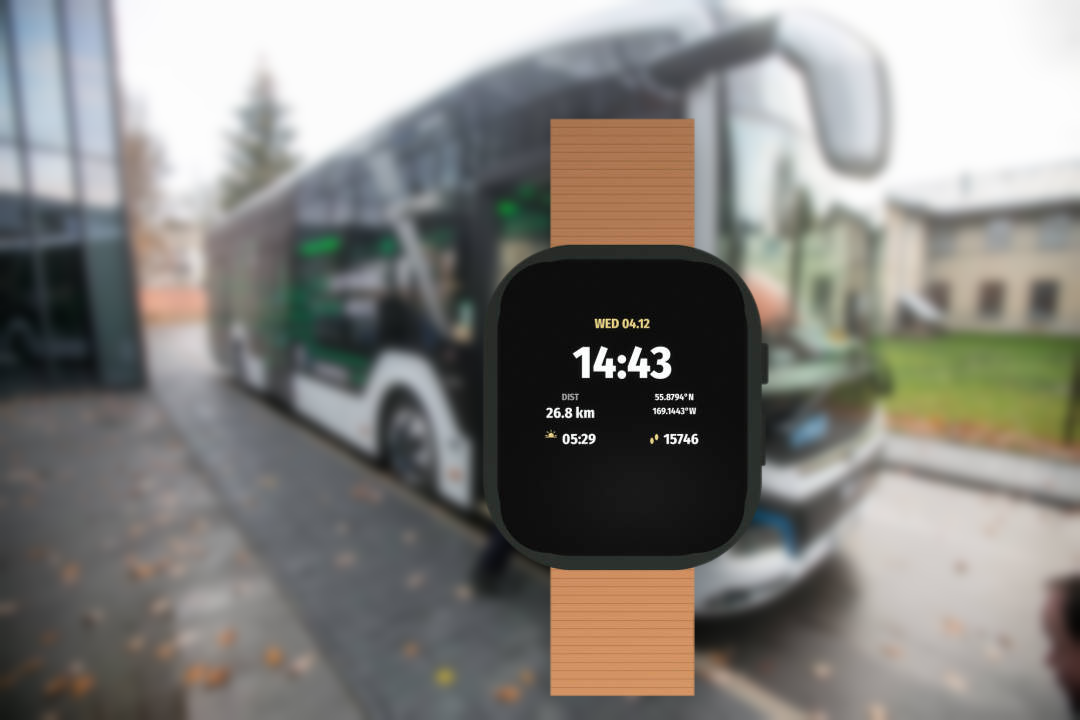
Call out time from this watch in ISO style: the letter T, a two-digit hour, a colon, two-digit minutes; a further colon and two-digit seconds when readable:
T14:43
